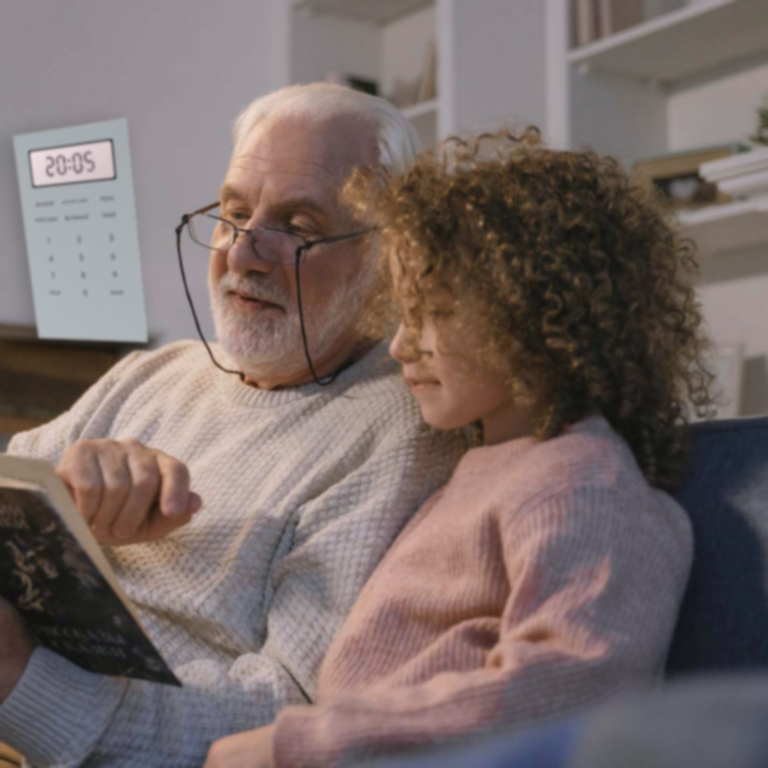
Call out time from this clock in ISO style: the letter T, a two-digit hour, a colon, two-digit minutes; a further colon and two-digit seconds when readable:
T20:05
